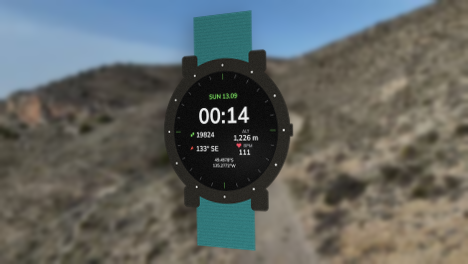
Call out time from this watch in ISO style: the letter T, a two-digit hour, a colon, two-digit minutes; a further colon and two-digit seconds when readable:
T00:14
